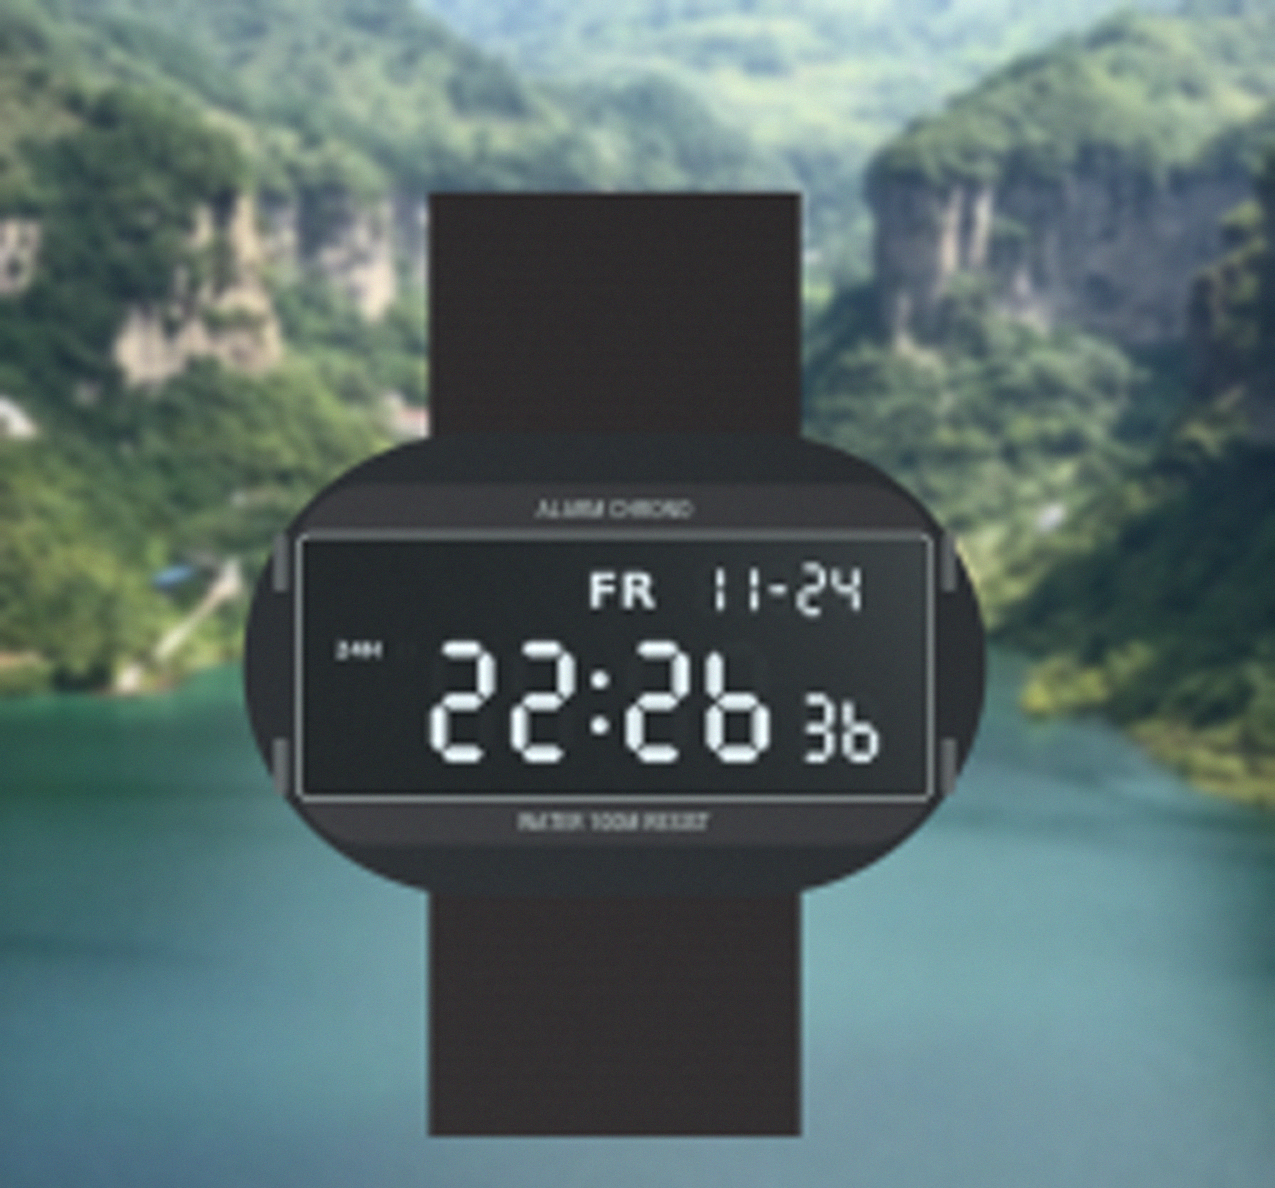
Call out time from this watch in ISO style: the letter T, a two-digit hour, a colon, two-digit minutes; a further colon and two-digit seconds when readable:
T22:26:36
